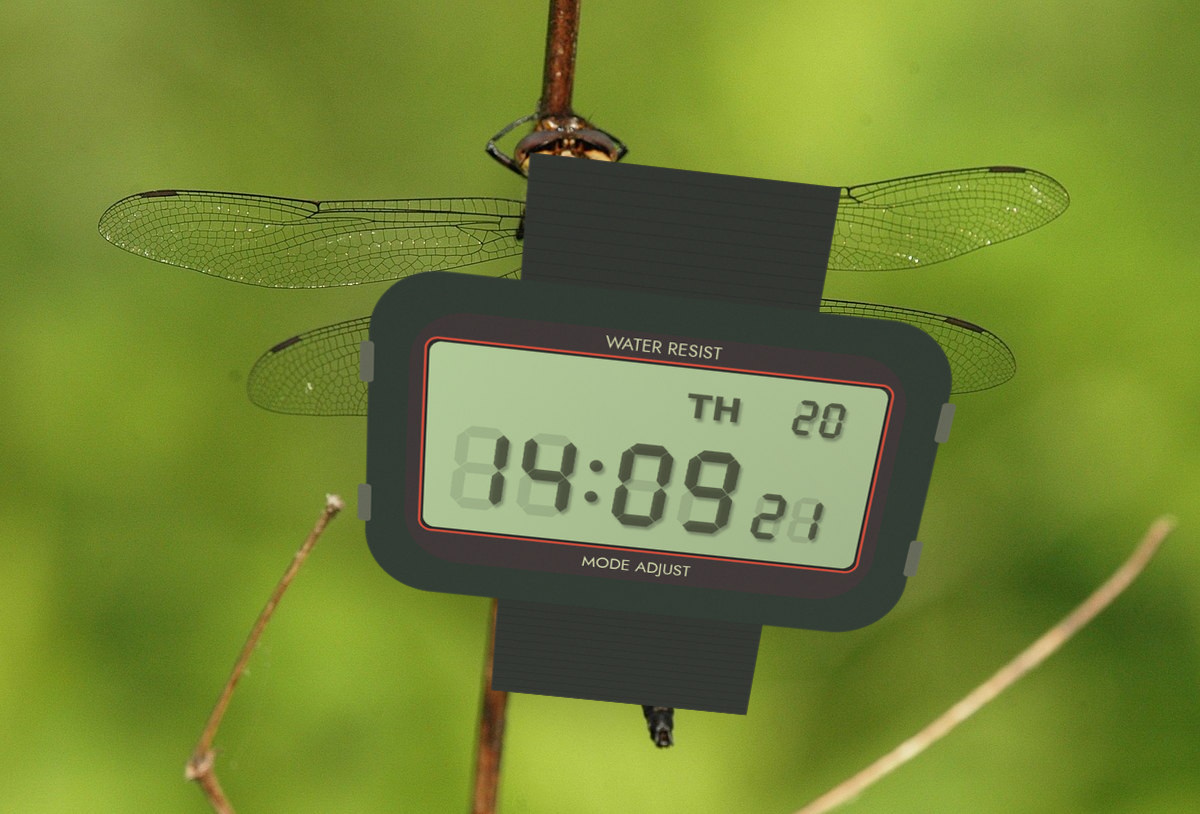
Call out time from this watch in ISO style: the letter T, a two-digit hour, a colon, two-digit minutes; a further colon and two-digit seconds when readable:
T14:09:21
